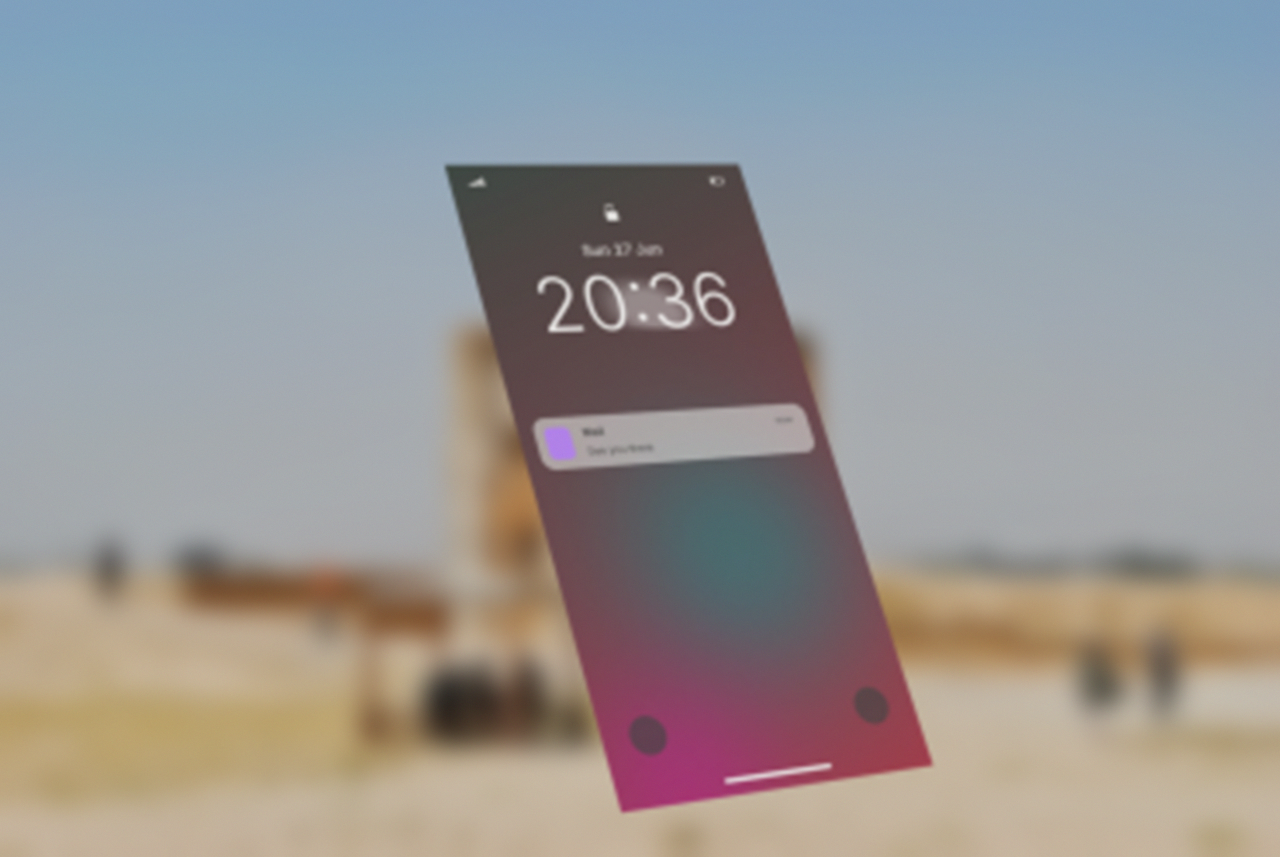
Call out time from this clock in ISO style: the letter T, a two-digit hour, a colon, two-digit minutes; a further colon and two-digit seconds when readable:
T20:36
